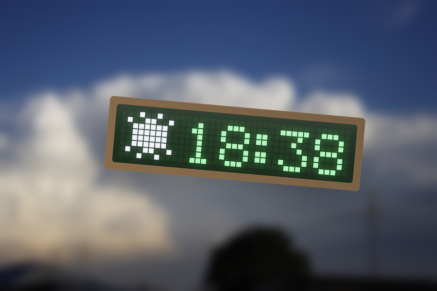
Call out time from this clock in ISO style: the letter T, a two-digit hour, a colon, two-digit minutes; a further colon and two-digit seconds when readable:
T18:38
